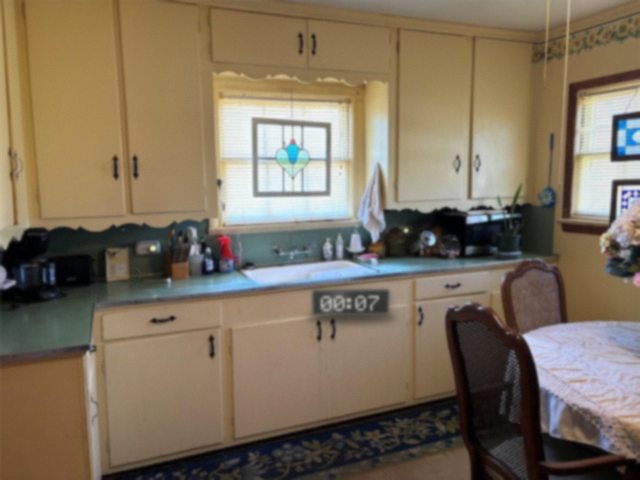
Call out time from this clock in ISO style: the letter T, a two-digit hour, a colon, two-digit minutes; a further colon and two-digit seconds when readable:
T00:07
